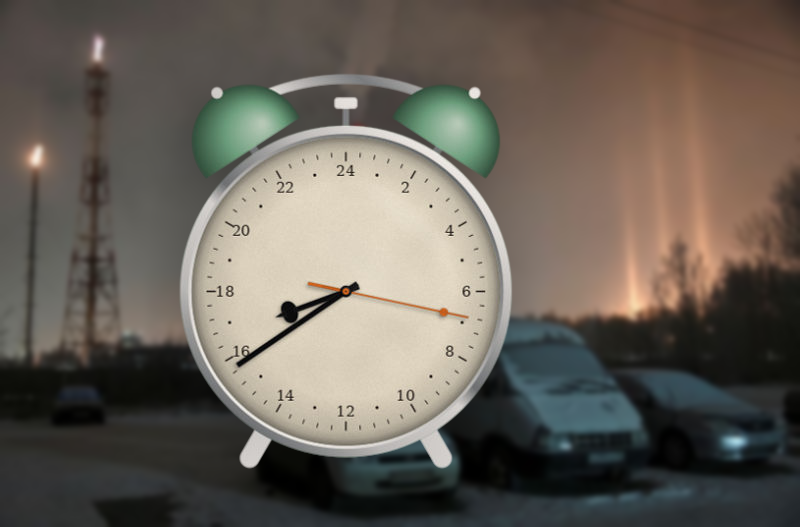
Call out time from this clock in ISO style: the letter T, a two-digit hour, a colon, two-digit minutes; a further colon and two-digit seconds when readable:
T16:39:17
